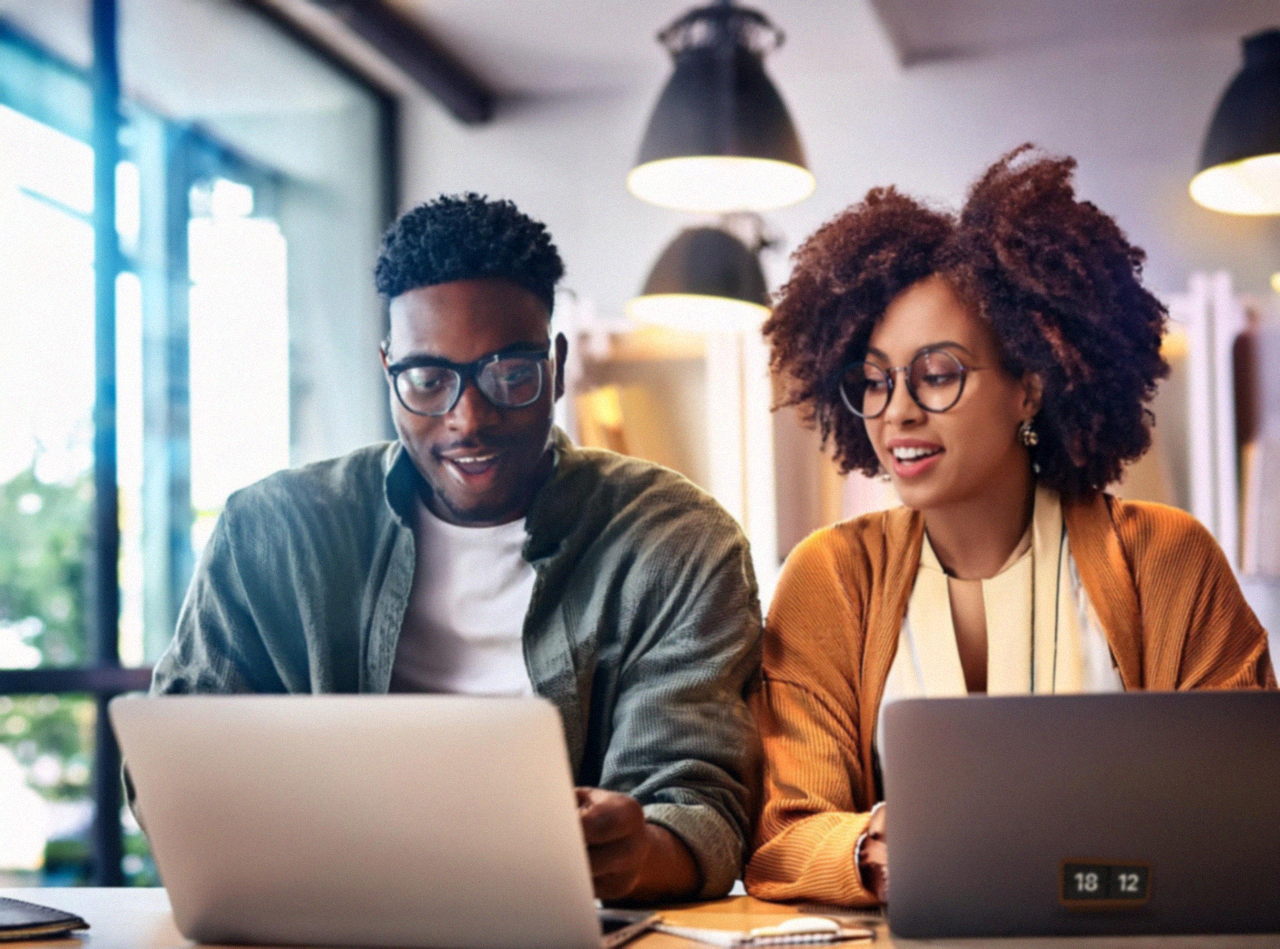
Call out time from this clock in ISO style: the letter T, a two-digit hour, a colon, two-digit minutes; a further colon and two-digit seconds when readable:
T18:12
